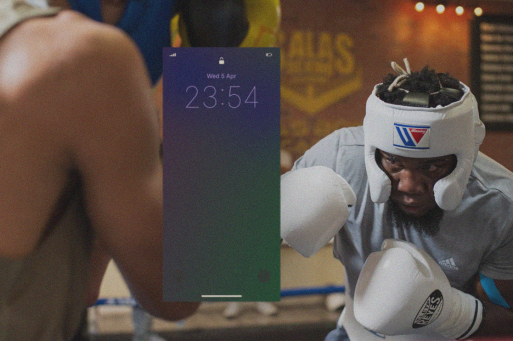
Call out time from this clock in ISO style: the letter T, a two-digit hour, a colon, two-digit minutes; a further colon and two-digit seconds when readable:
T23:54
